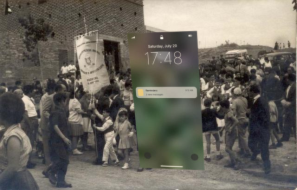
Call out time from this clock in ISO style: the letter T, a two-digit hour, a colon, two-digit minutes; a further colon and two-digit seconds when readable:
T17:48
